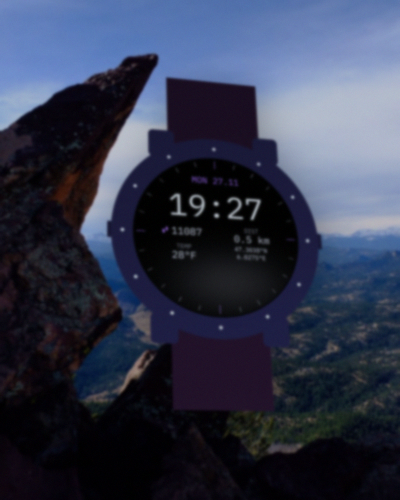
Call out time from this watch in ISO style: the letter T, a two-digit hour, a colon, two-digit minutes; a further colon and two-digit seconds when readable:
T19:27
